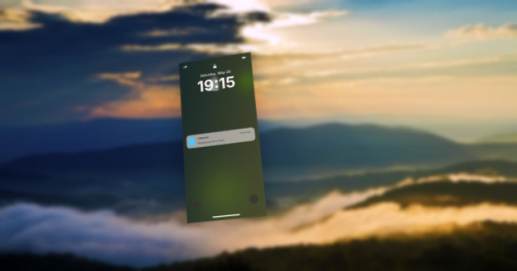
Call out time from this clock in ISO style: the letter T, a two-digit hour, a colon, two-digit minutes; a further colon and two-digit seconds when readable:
T19:15
